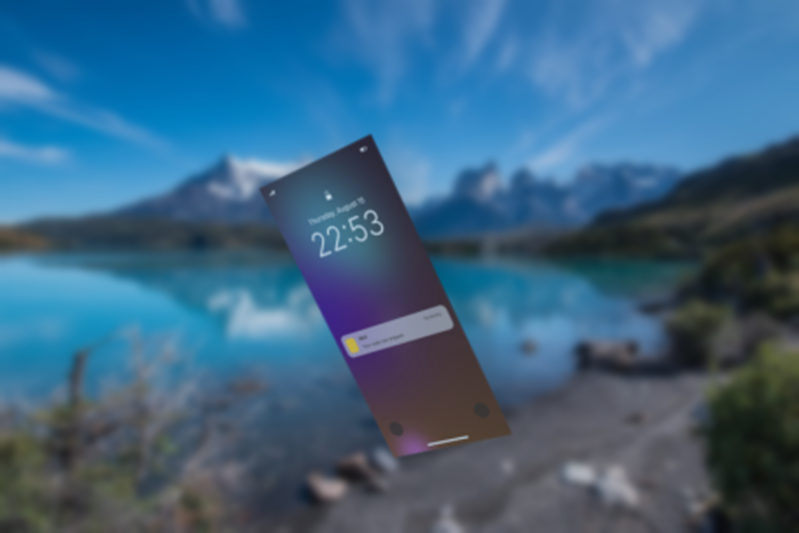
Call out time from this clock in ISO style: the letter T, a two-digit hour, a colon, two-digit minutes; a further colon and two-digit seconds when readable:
T22:53
